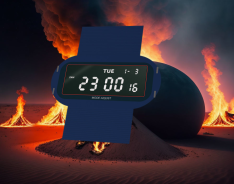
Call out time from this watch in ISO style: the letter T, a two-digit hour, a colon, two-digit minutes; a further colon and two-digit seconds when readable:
T23:00:16
